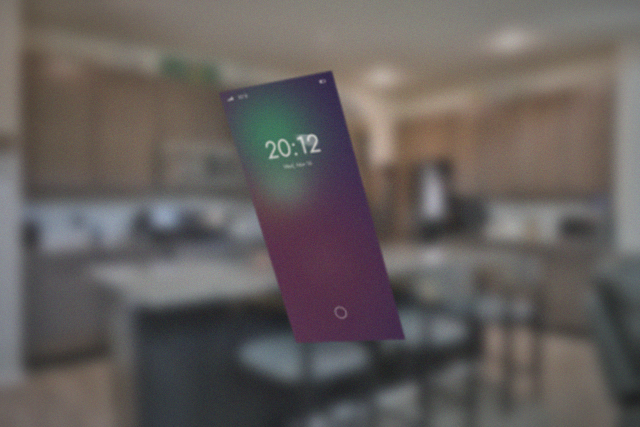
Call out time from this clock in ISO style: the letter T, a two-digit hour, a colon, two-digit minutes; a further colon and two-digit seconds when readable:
T20:12
